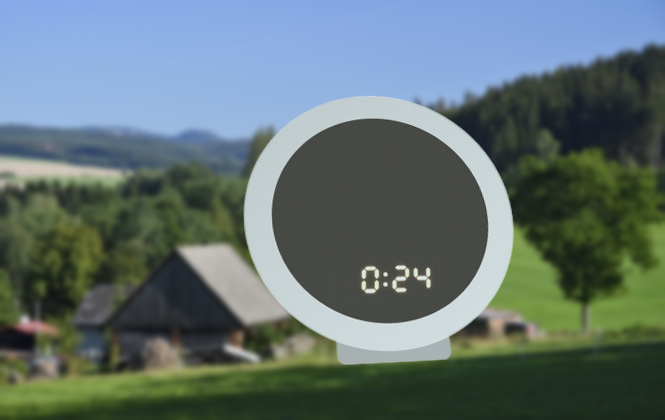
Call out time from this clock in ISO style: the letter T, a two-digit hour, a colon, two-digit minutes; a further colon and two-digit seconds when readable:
T00:24
